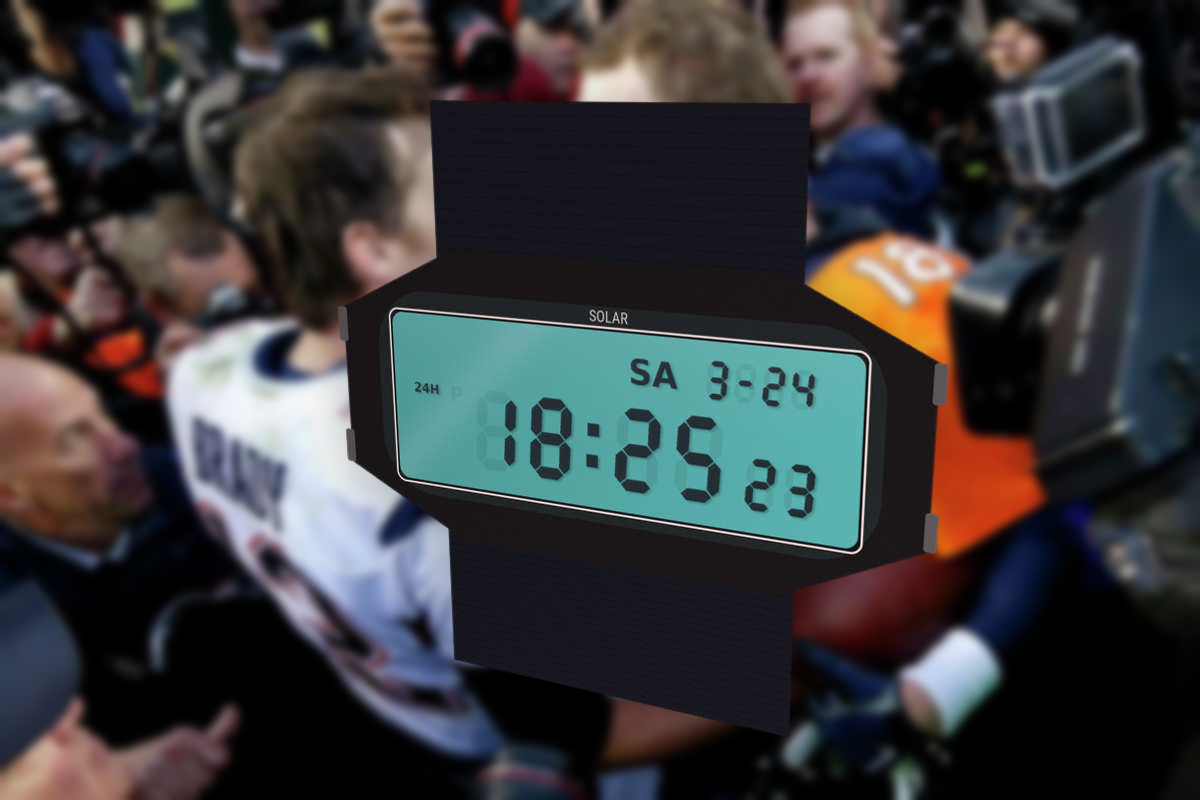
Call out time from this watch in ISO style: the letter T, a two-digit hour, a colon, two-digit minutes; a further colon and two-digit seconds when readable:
T18:25:23
